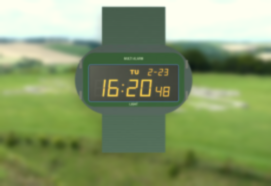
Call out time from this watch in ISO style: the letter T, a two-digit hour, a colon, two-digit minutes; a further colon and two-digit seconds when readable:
T16:20:48
